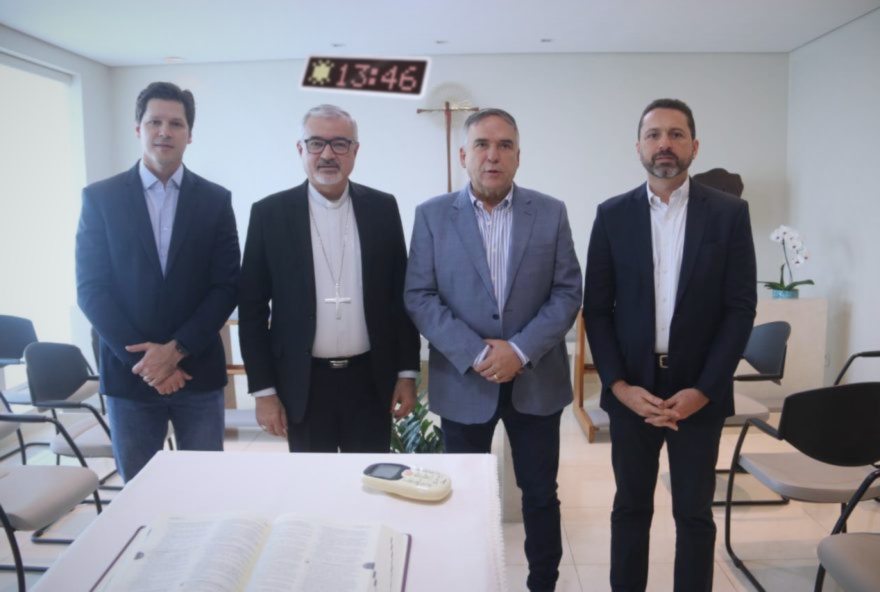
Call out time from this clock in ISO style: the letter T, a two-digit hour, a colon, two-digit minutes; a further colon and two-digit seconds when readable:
T13:46
